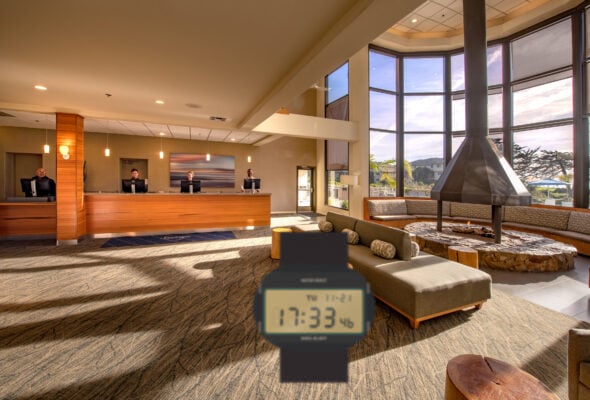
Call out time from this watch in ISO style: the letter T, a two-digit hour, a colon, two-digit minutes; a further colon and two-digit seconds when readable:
T17:33
